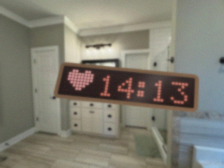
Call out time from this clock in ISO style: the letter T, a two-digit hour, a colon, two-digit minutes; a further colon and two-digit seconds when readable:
T14:13
